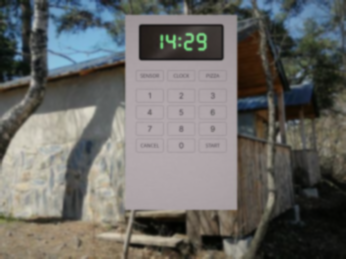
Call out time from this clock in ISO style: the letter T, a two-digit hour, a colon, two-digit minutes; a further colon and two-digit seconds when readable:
T14:29
